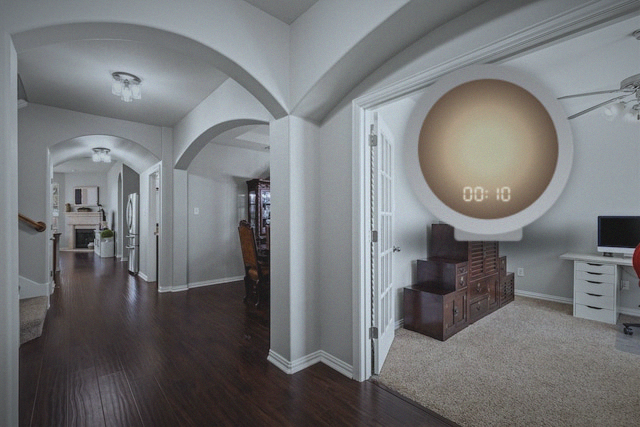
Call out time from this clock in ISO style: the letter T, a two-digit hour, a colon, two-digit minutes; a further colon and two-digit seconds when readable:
T00:10
